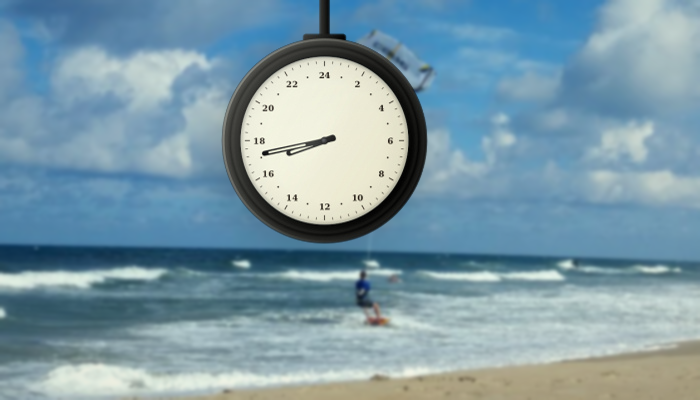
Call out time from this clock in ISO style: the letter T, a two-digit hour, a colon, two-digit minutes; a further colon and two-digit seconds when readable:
T16:43
